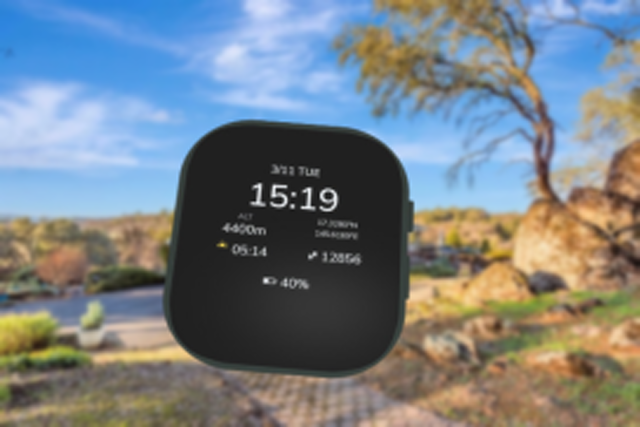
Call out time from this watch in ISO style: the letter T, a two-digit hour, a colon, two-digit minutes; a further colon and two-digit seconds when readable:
T15:19
